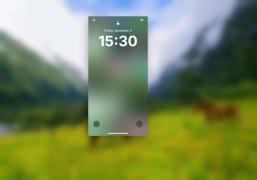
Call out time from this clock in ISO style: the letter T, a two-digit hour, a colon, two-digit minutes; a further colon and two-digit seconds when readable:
T15:30
